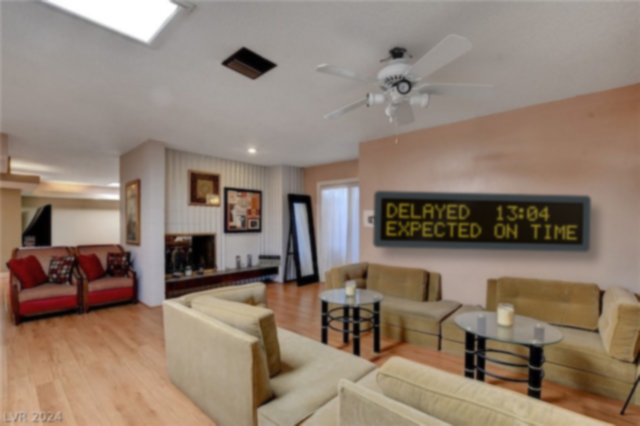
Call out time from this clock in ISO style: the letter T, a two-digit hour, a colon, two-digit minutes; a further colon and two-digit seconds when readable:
T13:04
